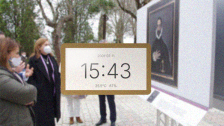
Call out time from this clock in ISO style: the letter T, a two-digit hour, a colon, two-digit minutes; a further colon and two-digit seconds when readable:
T15:43
